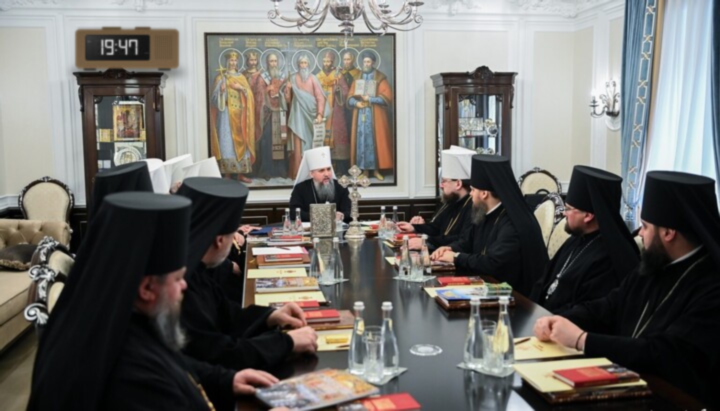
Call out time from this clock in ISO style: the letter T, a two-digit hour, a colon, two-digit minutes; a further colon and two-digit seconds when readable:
T19:47
